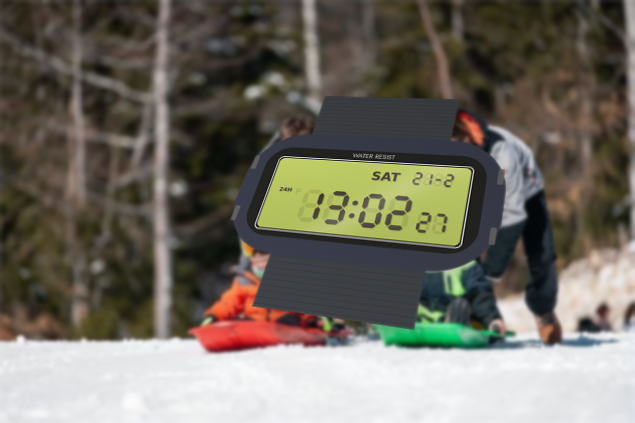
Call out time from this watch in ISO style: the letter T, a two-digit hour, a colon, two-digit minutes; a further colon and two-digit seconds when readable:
T13:02:27
